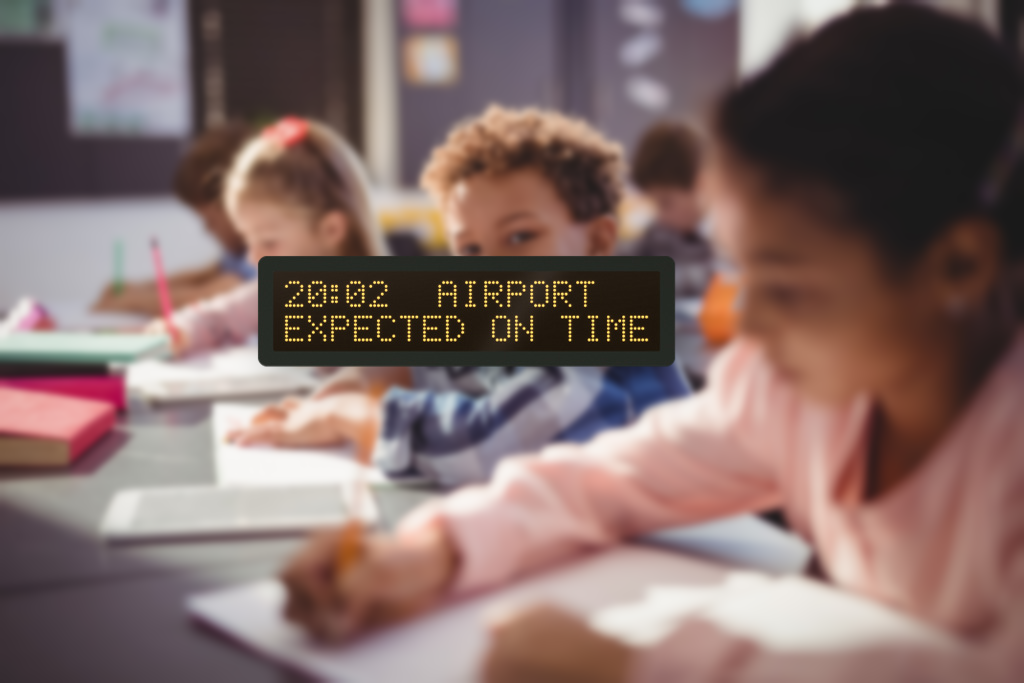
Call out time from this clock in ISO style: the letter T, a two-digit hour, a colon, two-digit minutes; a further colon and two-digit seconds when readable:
T20:02
